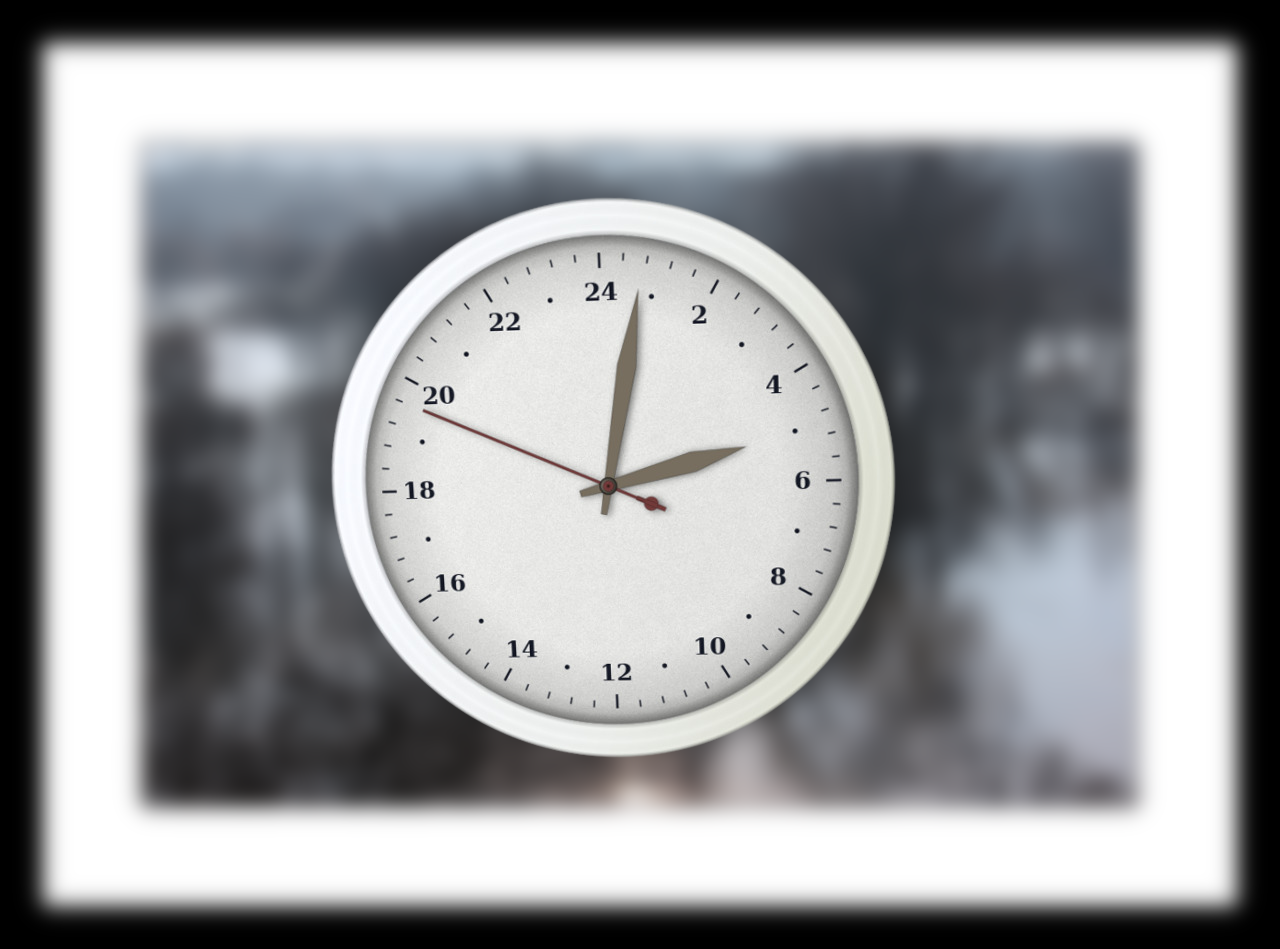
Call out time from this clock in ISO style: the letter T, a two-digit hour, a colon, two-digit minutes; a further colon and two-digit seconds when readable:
T05:01:49
